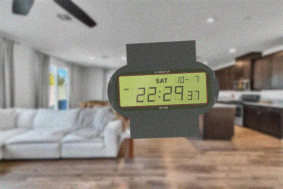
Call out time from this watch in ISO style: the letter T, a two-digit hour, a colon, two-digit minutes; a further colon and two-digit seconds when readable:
T22:29:37
